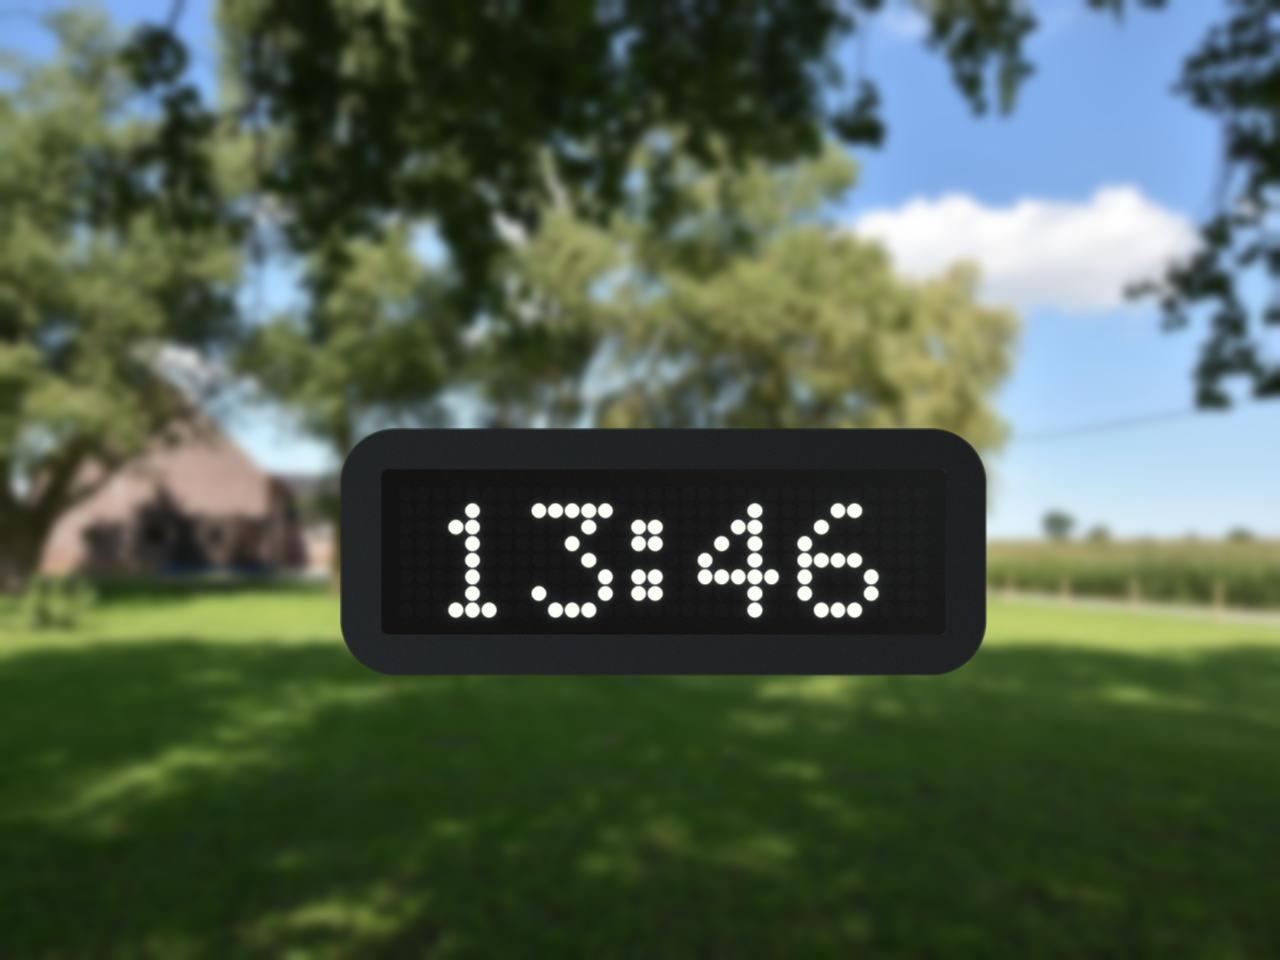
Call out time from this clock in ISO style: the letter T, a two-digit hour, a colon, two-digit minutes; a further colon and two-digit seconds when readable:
T13:46
